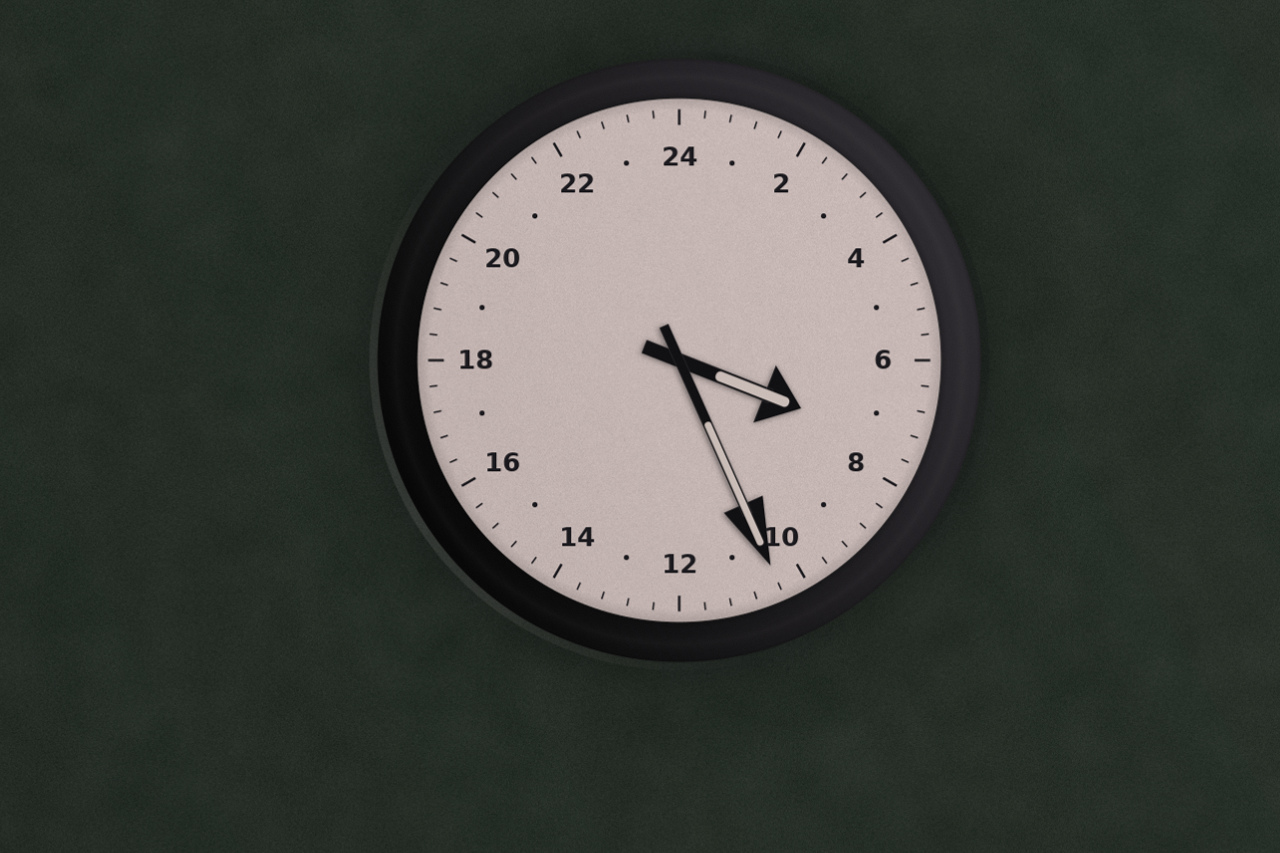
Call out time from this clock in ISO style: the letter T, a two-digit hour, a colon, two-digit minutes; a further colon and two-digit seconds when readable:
T07:26
